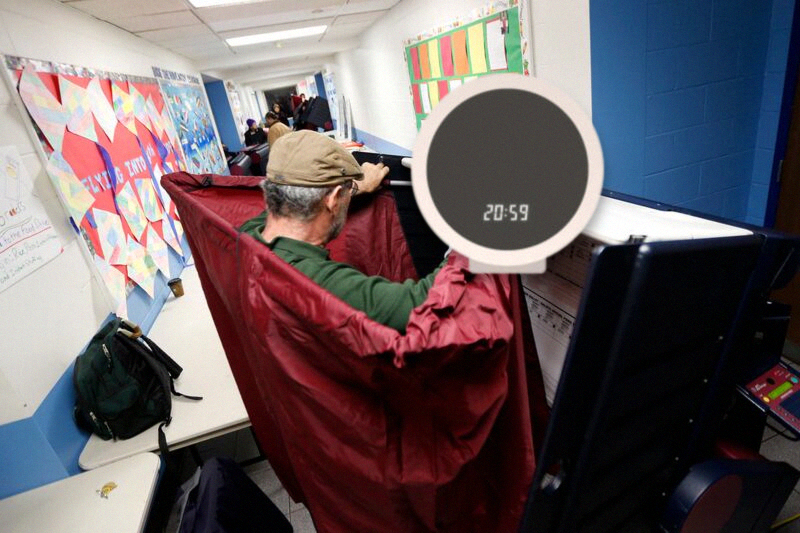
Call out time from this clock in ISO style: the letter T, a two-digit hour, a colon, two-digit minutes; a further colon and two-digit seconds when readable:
T20:59
